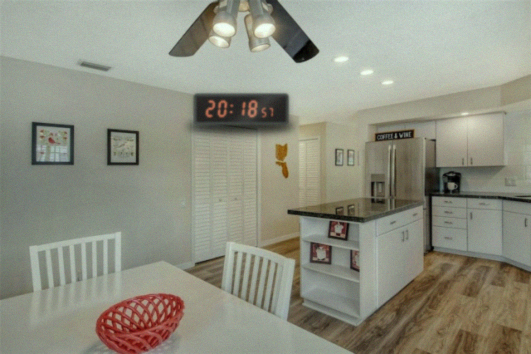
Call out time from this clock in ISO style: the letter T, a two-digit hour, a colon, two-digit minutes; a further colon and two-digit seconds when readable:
T20:18
